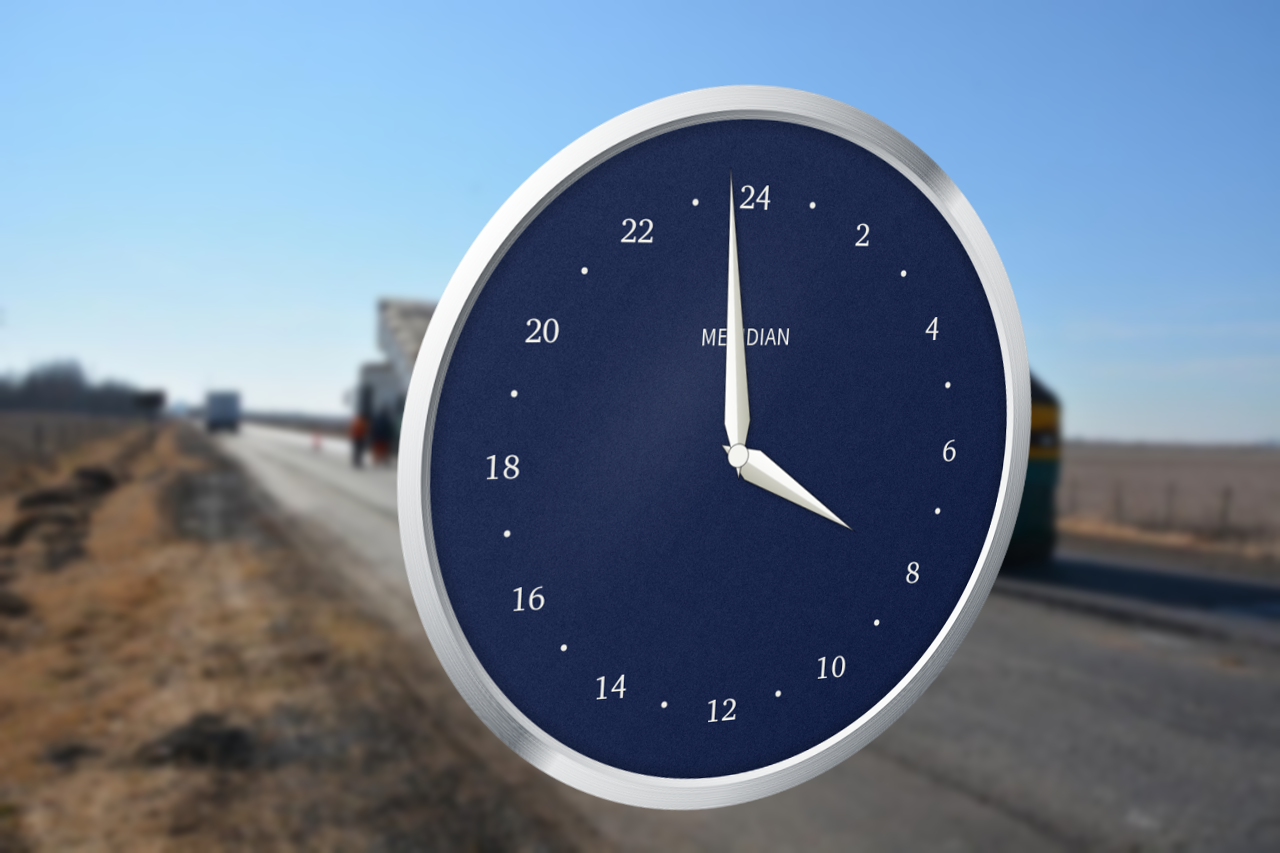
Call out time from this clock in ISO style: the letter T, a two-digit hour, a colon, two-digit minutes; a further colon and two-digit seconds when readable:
T07:59
